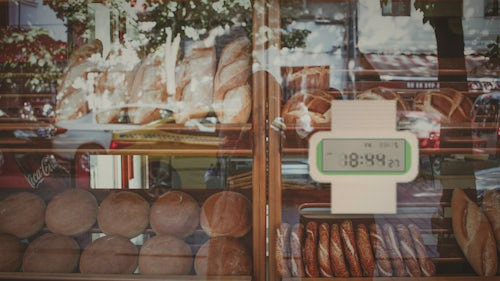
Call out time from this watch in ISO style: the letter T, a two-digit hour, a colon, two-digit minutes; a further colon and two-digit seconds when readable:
T18:44
